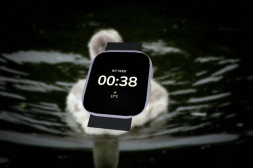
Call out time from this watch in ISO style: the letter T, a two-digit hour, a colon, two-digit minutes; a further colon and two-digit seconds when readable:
T00:38
